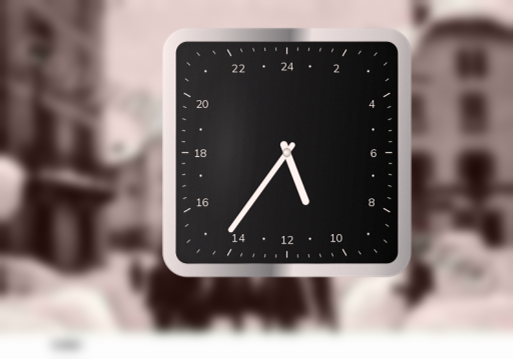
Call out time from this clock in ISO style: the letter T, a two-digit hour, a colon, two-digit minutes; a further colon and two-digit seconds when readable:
T10:36
